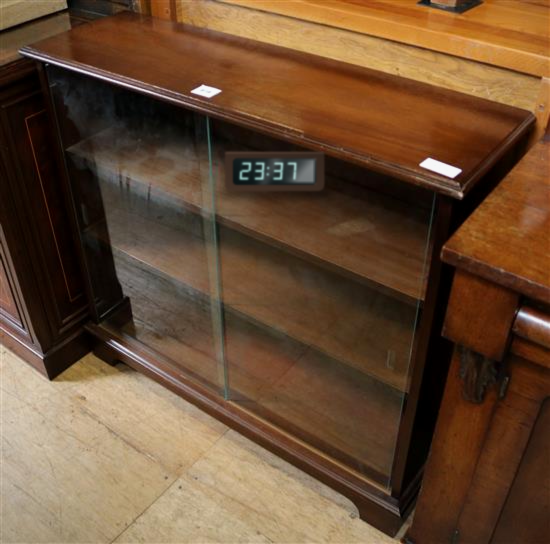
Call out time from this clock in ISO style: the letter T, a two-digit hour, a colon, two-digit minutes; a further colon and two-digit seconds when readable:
T23:37
